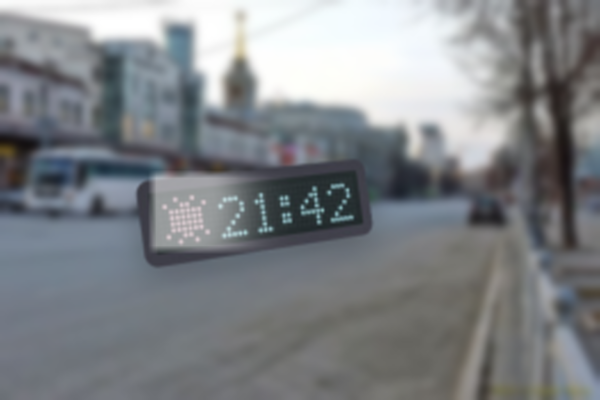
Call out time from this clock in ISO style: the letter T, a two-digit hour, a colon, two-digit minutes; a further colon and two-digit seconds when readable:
T21:42
